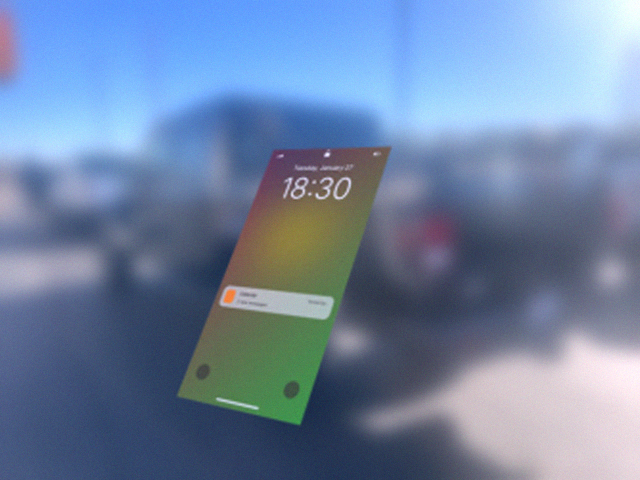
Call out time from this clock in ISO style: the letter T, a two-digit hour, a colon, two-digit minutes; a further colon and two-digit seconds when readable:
T18:30
